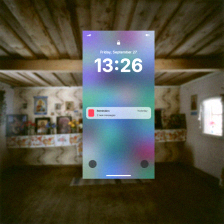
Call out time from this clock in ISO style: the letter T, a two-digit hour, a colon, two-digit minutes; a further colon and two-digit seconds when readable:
T13:26
